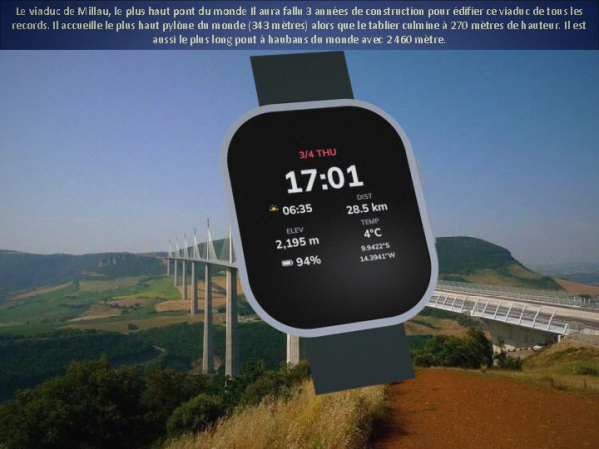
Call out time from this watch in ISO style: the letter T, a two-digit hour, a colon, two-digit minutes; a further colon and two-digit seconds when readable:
T17:01
